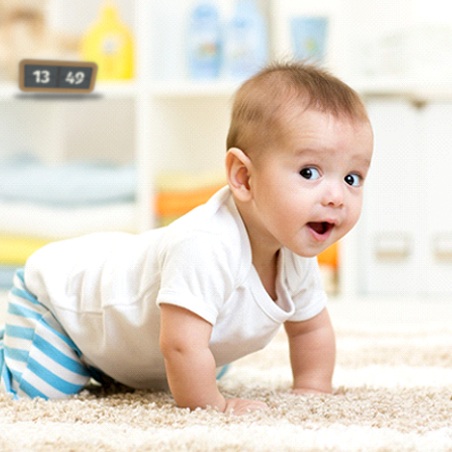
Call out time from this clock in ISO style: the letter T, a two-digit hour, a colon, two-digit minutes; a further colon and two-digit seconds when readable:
T13:49
